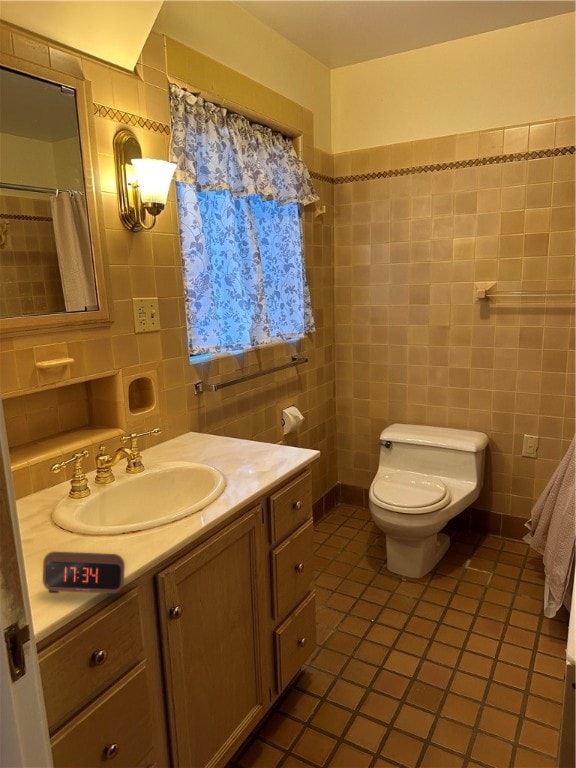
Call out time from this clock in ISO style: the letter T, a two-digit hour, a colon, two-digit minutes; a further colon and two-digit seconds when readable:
T17:34
